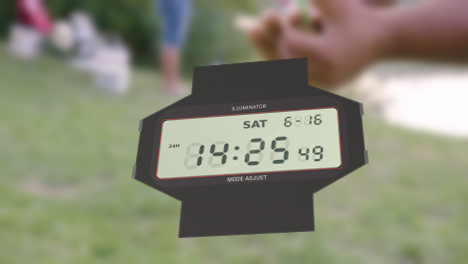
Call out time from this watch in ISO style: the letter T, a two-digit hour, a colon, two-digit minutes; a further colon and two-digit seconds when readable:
T14:25:49
